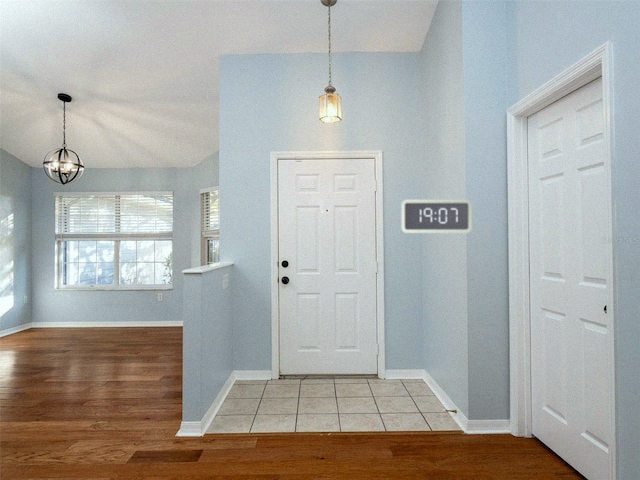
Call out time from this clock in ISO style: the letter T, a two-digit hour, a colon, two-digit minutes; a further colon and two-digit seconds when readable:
T19:07
